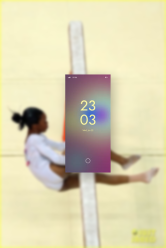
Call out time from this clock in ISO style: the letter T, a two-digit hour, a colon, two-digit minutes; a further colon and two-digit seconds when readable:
T23:03
